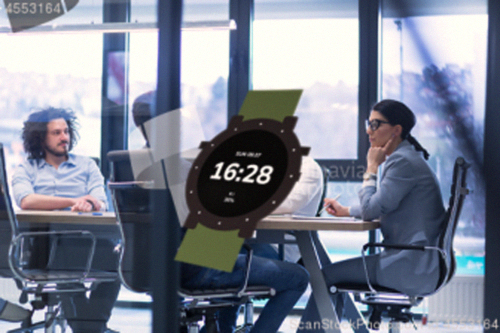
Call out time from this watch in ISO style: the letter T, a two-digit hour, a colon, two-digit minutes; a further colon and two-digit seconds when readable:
T16:28
